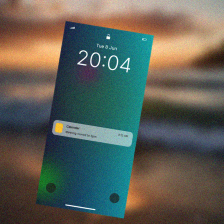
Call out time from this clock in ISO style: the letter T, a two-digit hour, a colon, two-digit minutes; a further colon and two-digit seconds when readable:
T20:04
